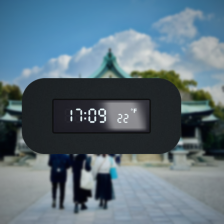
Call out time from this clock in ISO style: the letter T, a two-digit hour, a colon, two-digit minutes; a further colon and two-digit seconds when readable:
T17:09
